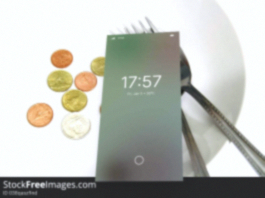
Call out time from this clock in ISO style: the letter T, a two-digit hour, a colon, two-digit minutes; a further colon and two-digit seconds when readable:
T17:57
